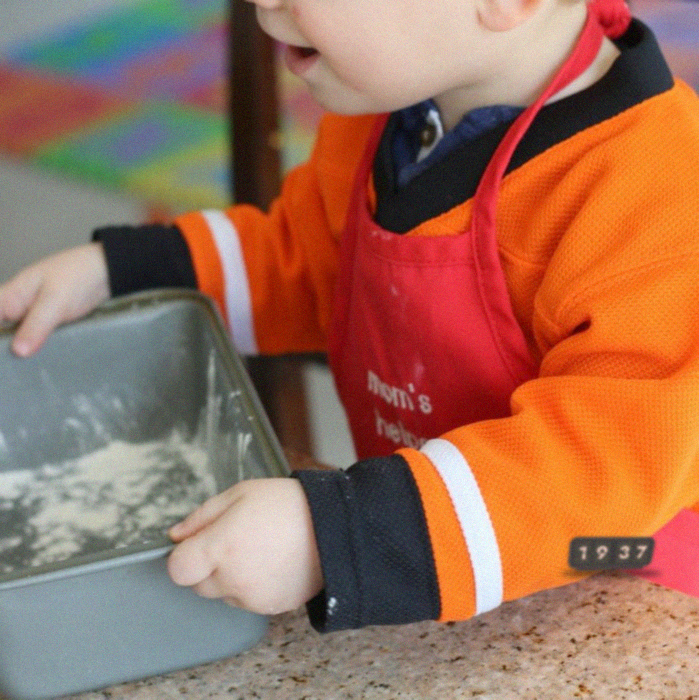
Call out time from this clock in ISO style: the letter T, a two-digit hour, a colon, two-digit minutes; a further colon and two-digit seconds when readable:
T19:37
